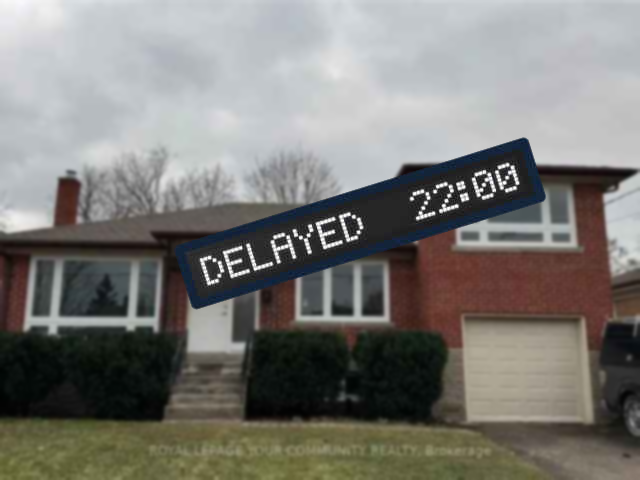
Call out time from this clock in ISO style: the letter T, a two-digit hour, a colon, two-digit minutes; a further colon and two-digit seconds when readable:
T22:00
